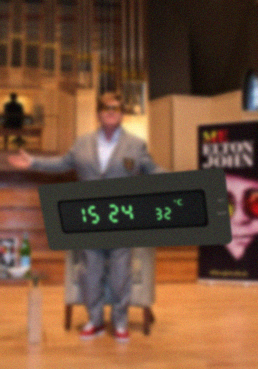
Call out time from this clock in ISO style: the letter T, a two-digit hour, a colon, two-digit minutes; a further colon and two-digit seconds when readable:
T15:24
